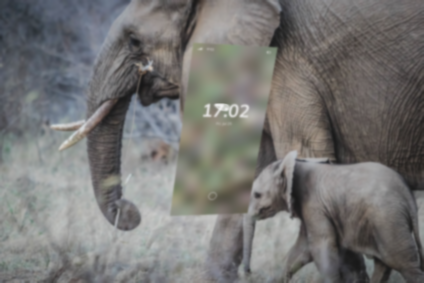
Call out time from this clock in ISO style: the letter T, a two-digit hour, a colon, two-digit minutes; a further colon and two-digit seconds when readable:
T17:02
